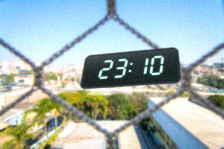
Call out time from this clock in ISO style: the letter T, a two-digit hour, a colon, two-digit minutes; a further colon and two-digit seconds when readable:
T23:10
